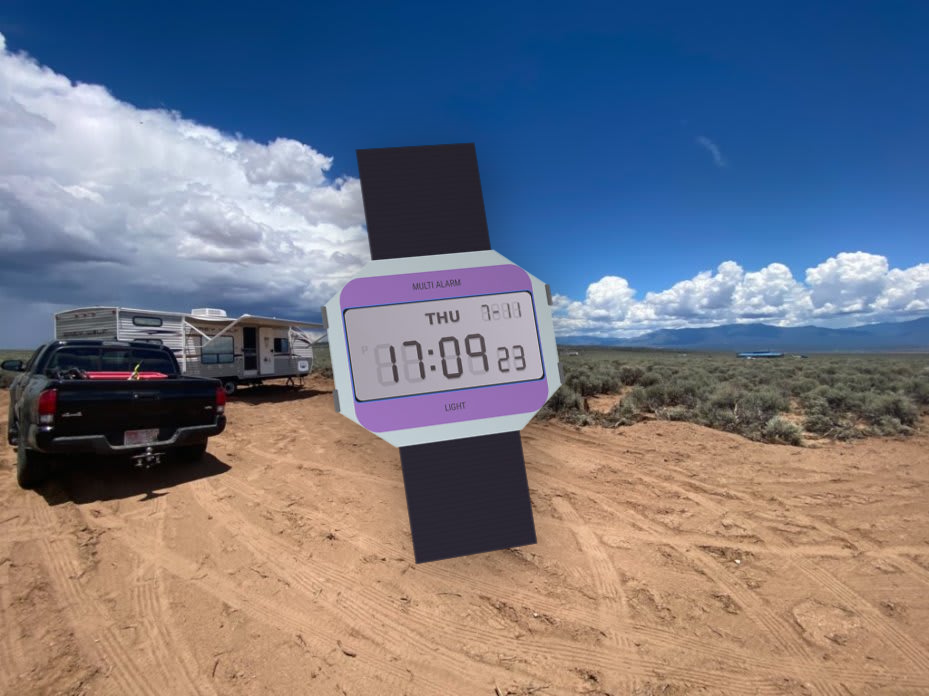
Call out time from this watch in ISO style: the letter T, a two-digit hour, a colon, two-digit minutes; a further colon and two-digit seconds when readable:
T17:09:23
